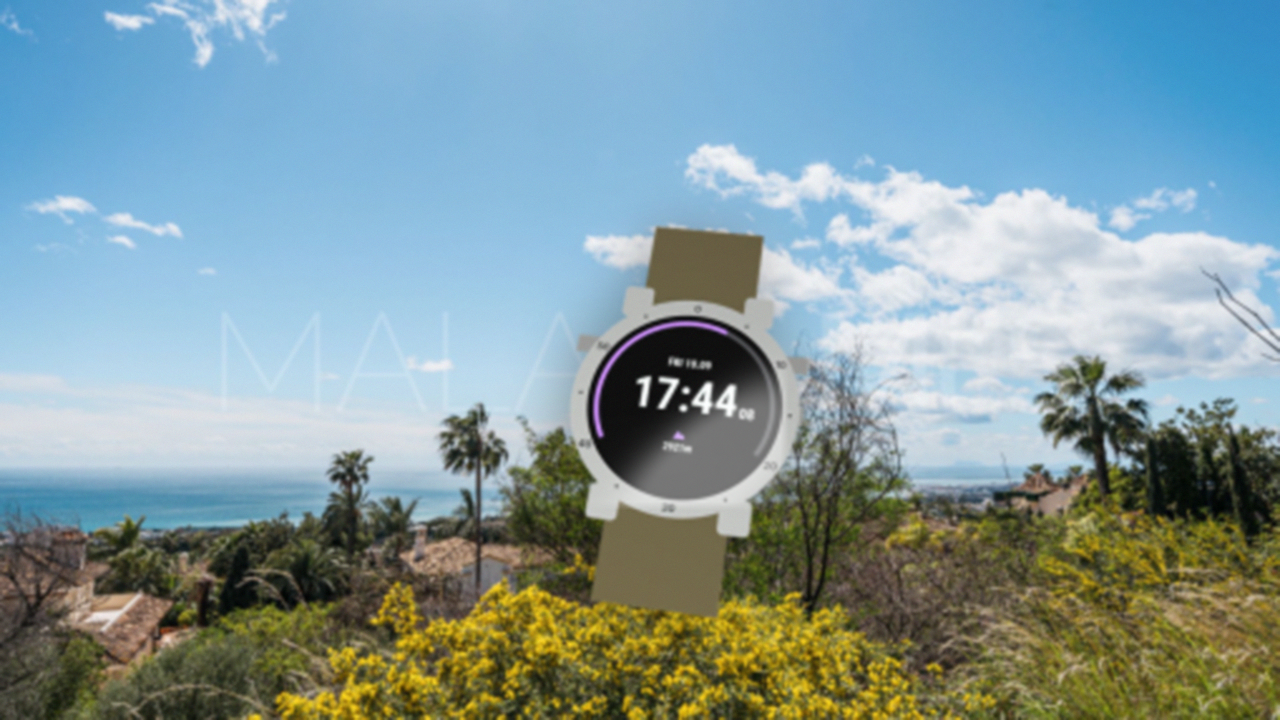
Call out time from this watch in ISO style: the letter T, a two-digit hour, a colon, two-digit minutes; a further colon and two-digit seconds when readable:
T17:44
